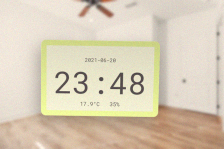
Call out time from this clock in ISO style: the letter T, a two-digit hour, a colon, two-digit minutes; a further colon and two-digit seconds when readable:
T23:48
